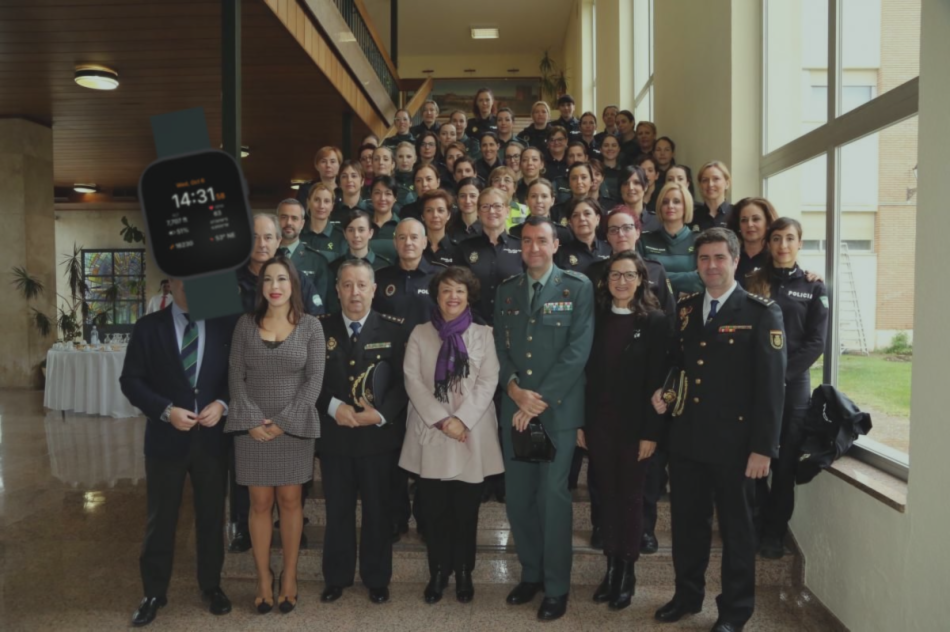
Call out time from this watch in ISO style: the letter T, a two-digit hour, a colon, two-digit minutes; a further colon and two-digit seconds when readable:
T14:31
